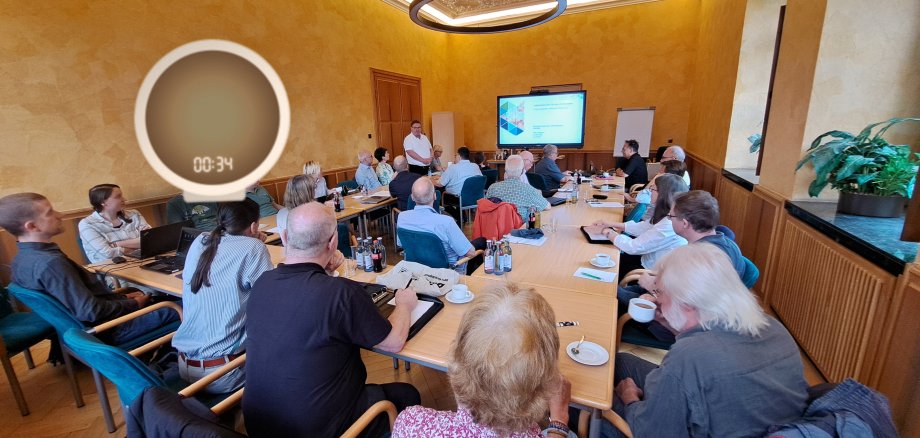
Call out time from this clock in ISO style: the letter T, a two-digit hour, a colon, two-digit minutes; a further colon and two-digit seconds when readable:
T00:34
